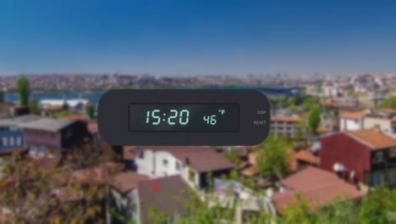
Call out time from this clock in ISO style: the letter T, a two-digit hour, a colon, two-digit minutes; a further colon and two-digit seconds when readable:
T15:20
